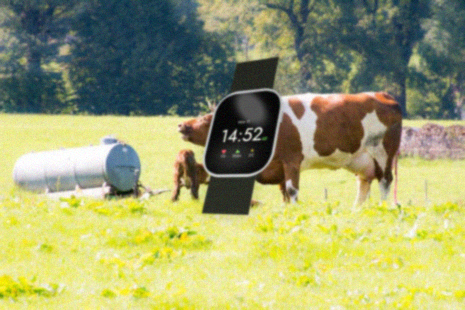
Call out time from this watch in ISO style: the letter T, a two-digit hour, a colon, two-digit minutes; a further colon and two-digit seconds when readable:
T14:52
